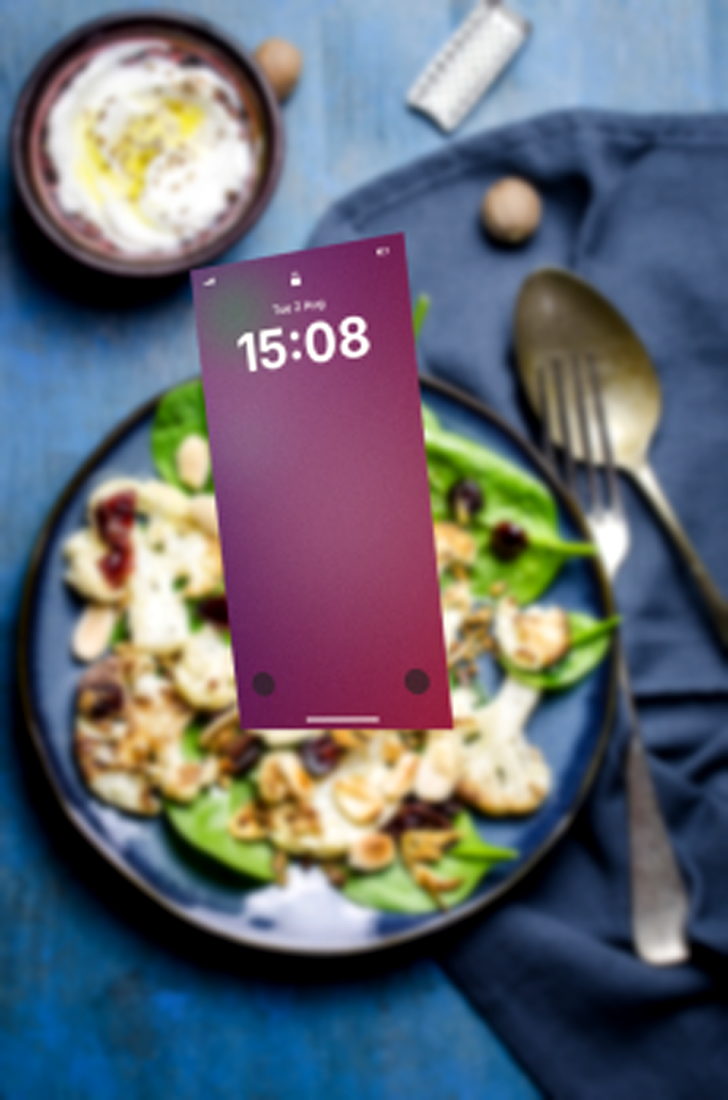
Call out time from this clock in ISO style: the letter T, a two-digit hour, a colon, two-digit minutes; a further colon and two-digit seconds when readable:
T15:08
